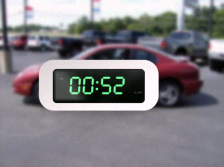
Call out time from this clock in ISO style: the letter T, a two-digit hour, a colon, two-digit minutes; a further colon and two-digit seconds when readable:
T00:52
